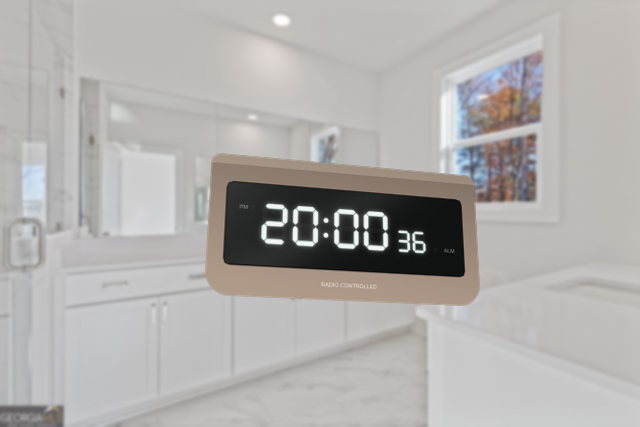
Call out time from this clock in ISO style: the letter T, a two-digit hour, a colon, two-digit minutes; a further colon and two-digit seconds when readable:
T20:00:36
